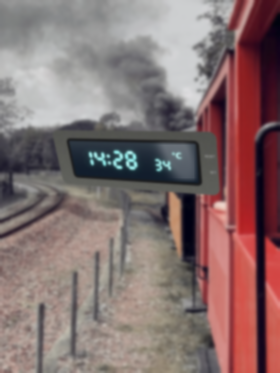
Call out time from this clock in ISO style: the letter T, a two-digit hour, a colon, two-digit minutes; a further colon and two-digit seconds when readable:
T14:28
